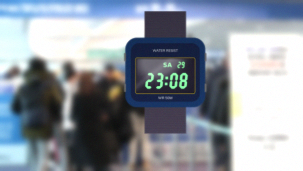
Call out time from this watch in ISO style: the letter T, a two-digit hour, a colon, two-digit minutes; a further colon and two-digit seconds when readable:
T23:08
